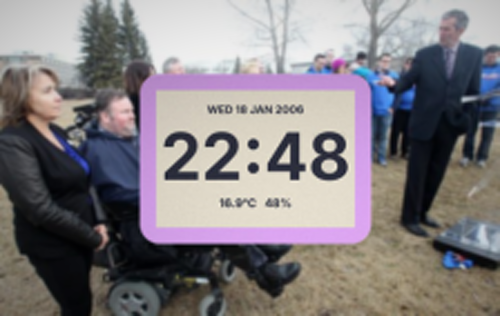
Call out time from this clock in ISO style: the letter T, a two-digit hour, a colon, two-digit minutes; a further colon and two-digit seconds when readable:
T22:48
